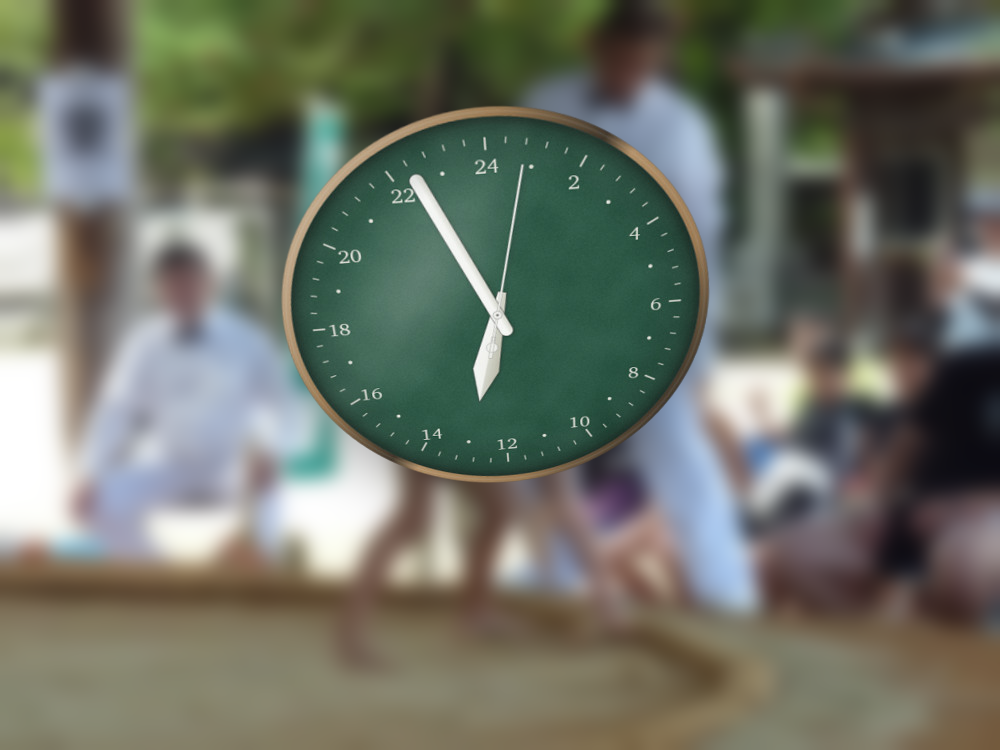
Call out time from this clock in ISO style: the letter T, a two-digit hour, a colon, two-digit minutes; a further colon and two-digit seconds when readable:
T12:56:02
